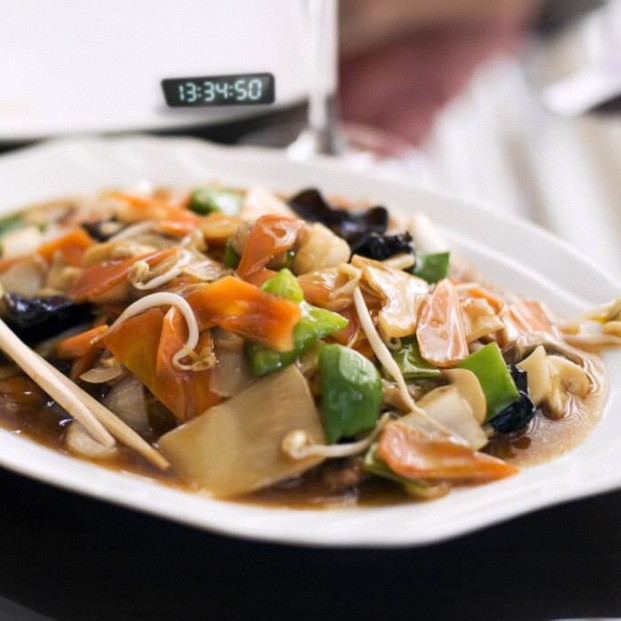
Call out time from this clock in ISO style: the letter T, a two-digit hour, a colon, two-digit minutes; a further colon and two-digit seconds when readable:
T13:34:50
